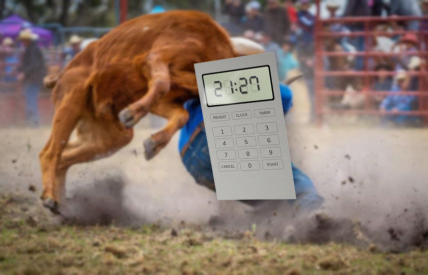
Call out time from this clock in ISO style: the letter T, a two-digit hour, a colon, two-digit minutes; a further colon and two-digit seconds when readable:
T21:27
